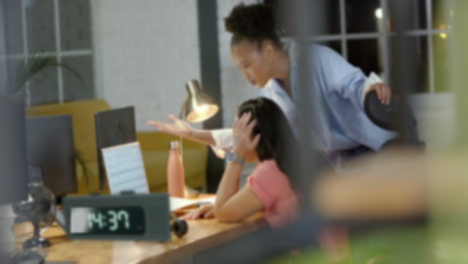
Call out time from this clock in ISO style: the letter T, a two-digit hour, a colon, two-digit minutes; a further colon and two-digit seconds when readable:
T14:37
